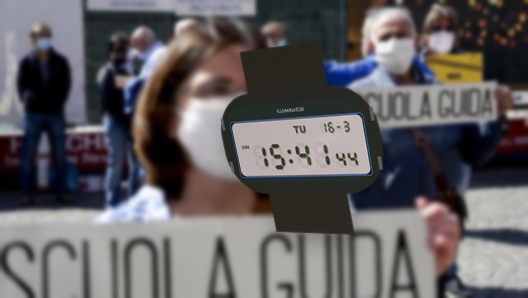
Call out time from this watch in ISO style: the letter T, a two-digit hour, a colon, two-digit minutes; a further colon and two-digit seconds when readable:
T15:41:44
